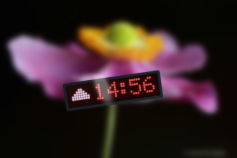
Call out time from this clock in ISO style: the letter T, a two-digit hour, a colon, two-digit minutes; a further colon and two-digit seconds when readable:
T14:56
